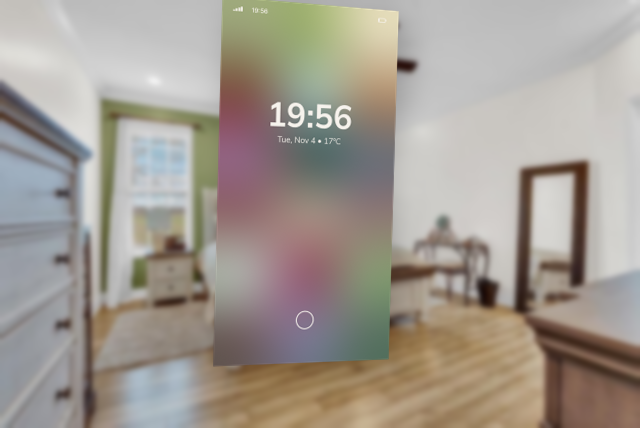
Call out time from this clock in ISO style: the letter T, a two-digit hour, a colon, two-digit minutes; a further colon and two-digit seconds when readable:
T19:56
